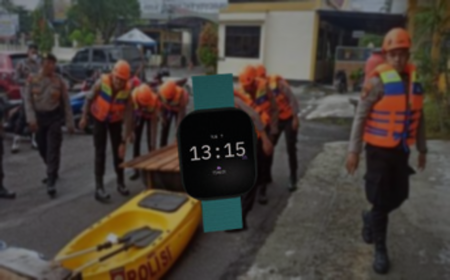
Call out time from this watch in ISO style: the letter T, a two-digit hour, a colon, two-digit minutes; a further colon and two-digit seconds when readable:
T13:15
